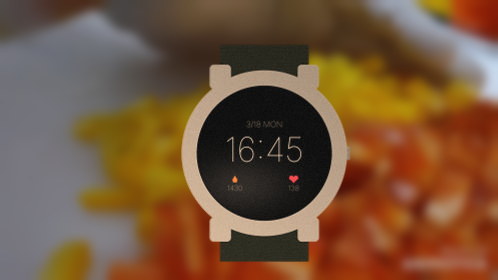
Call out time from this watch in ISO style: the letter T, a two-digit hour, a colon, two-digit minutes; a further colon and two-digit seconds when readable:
T16:45
